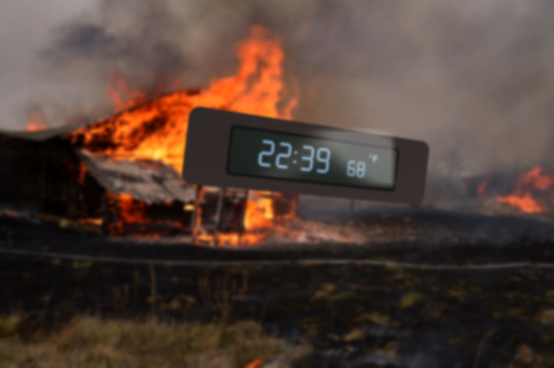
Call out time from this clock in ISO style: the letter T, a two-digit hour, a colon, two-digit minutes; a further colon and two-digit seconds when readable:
T22:39
